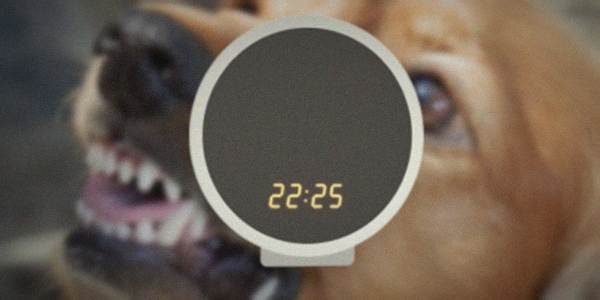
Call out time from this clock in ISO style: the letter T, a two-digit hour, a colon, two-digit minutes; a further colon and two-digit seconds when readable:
T22:25
